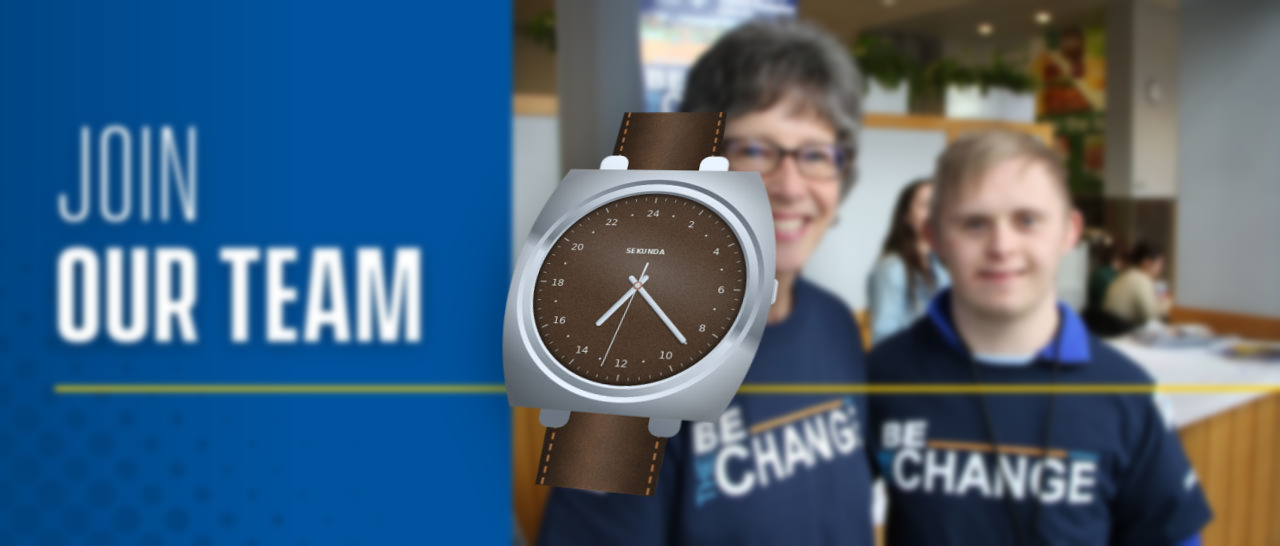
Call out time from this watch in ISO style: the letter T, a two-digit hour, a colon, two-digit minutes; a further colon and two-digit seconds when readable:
T14:22:32
